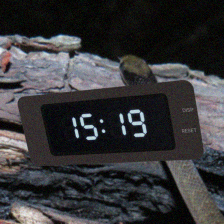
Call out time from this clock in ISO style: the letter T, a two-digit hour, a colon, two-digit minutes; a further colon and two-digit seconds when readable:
T15:19
